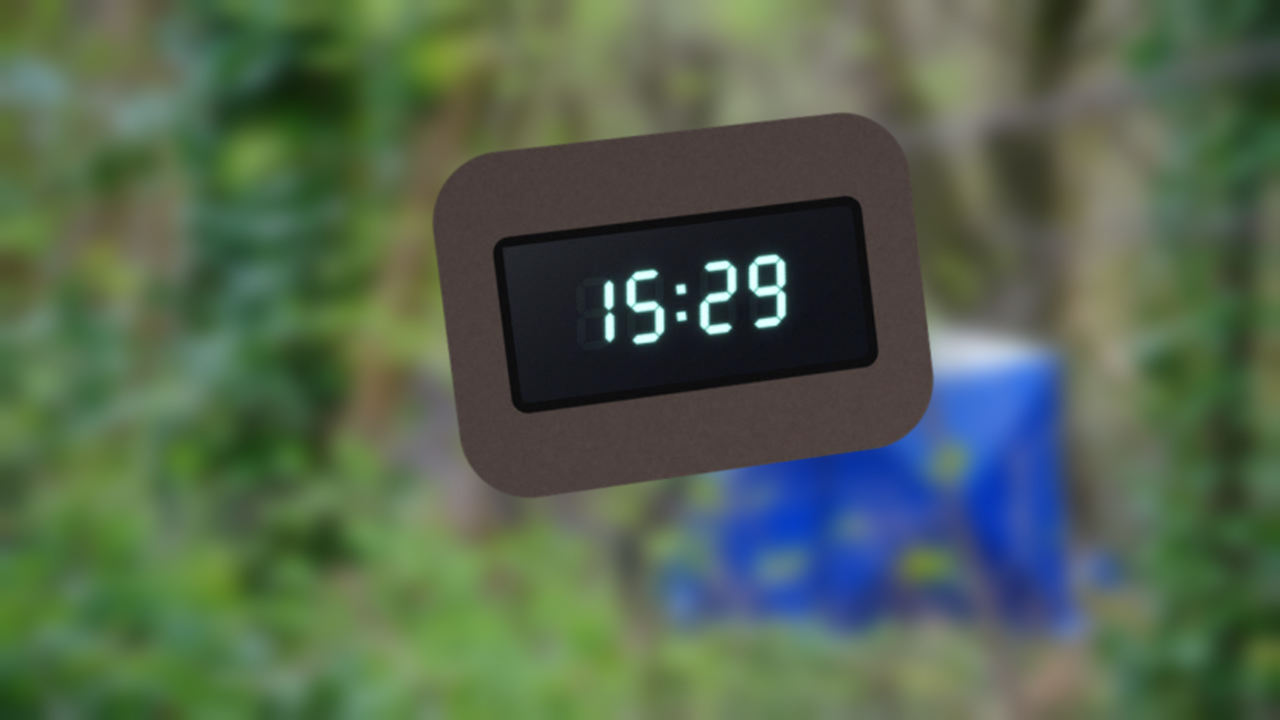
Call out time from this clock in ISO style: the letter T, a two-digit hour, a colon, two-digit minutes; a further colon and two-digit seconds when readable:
T15:29
